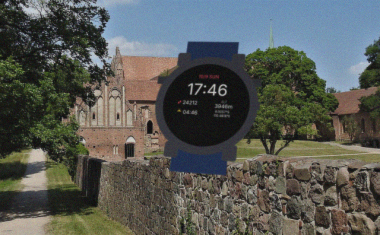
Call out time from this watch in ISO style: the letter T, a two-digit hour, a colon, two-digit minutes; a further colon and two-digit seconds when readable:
T17:46
